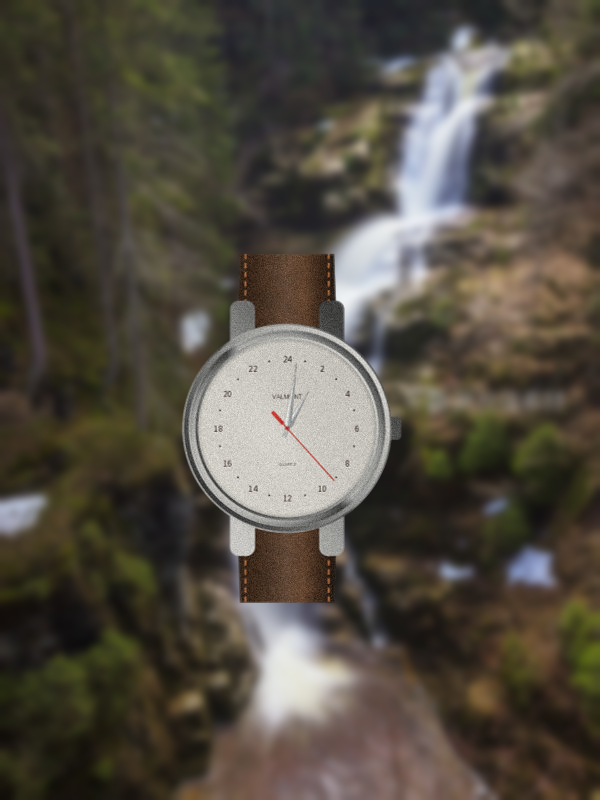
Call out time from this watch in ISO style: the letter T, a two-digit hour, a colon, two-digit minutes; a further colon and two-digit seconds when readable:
T02:01:23
